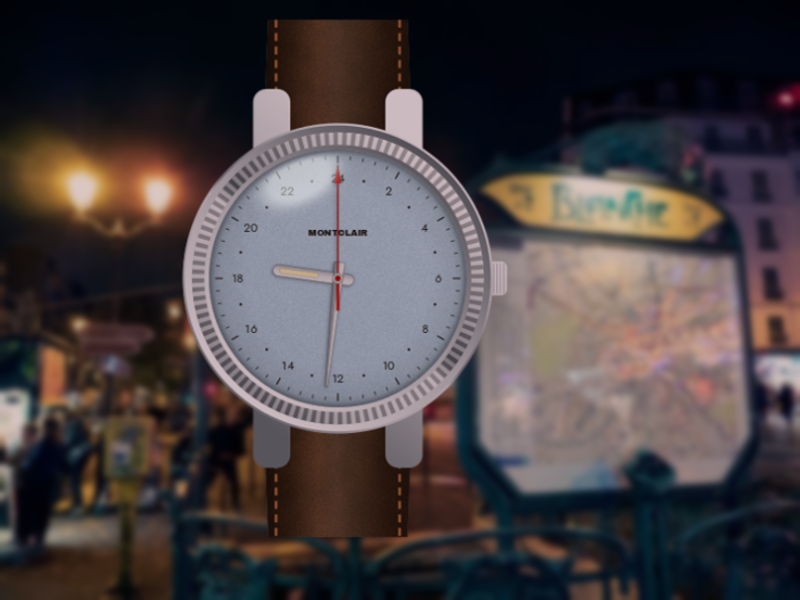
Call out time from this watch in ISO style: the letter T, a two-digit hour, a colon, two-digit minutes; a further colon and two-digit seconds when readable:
T18:31:00
